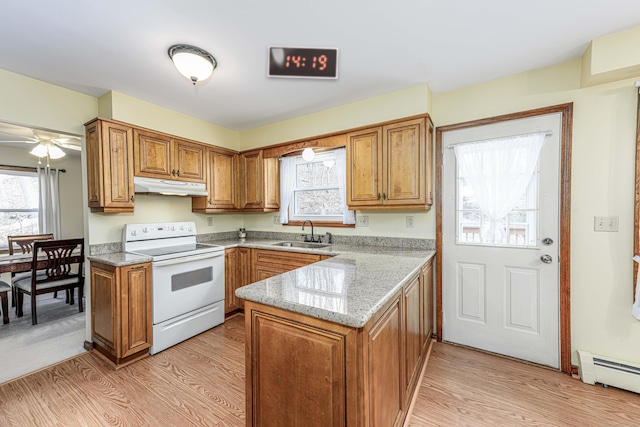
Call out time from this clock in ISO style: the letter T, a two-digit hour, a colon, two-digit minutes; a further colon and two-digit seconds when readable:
T14:19
